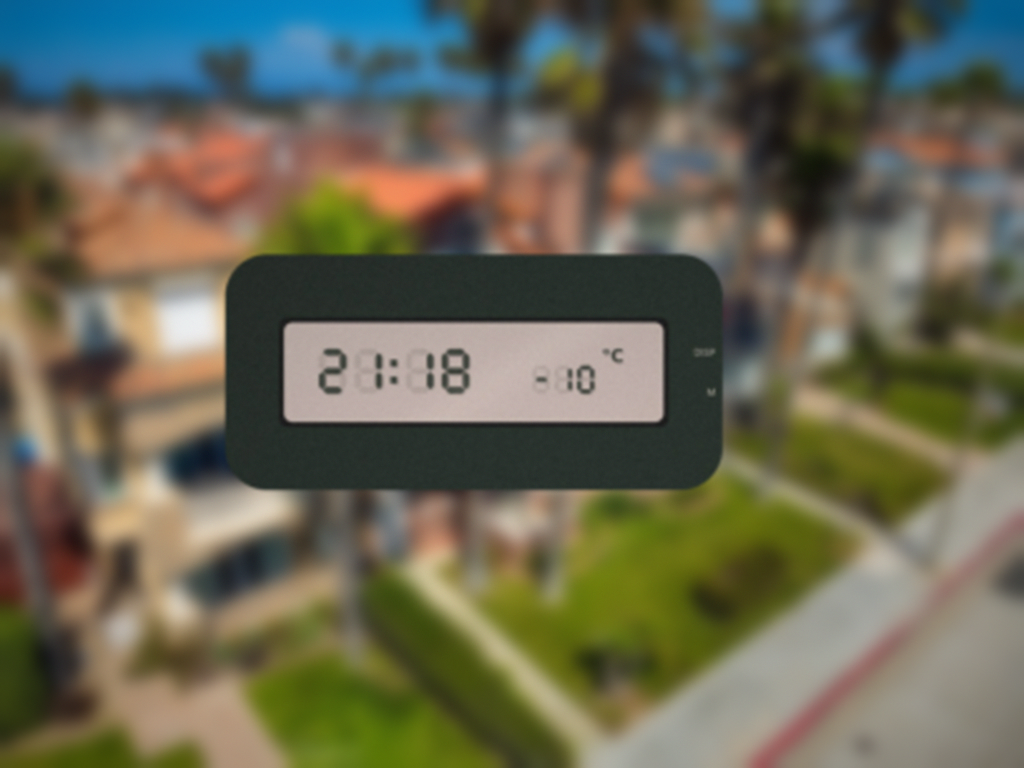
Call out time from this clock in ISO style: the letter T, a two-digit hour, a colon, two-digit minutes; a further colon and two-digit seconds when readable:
T21:18
